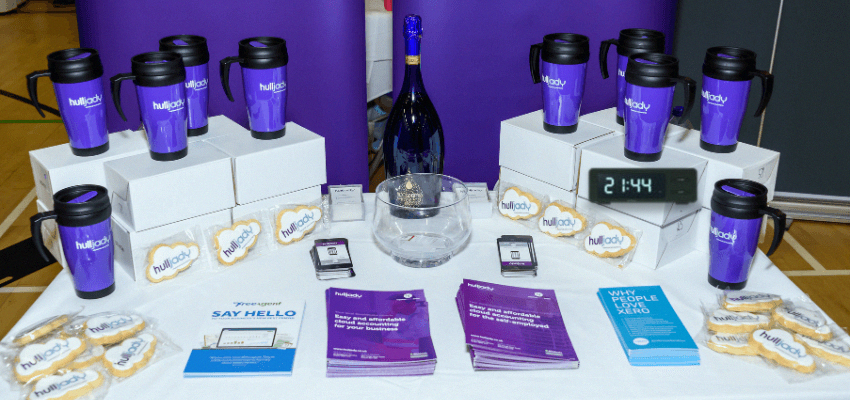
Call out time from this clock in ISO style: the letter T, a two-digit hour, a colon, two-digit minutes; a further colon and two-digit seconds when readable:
T21:44
